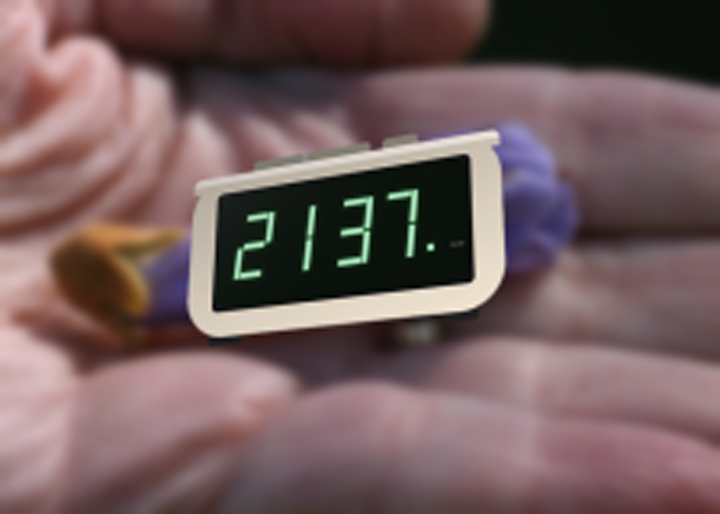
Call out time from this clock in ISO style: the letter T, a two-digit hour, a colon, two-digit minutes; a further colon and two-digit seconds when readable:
T21:37
